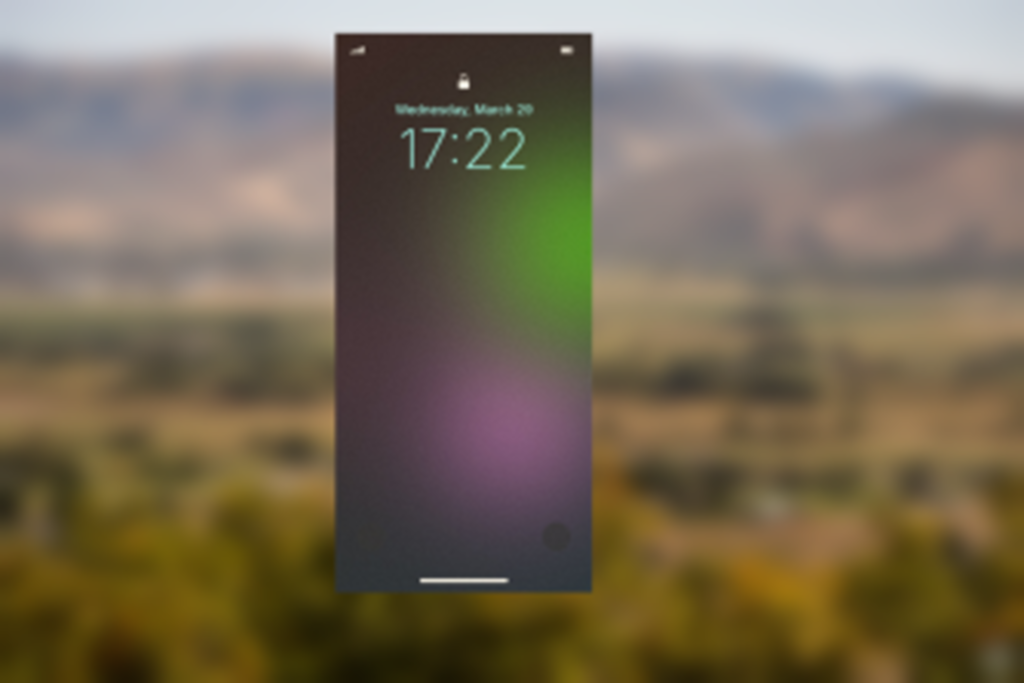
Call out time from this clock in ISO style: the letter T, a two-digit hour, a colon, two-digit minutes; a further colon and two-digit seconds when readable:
T17:22
